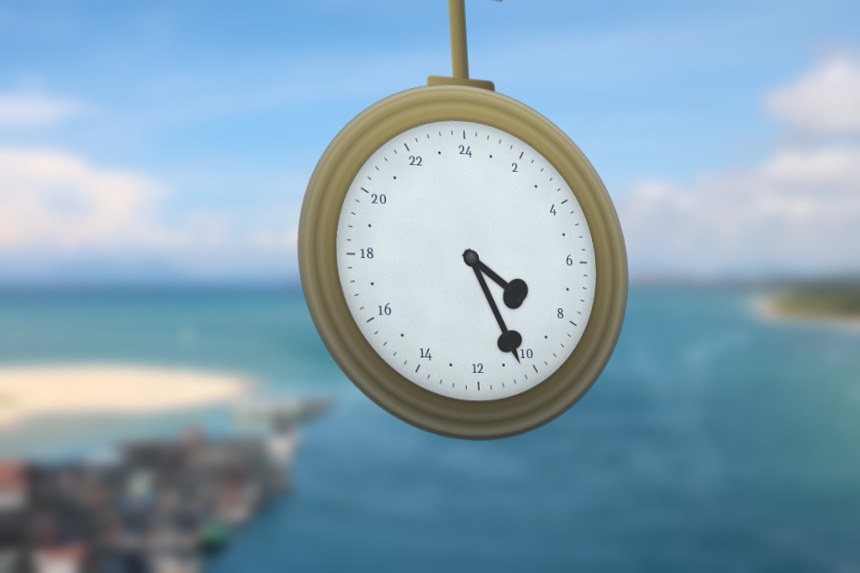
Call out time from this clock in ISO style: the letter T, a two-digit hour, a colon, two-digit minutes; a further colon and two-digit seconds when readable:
T08:26
